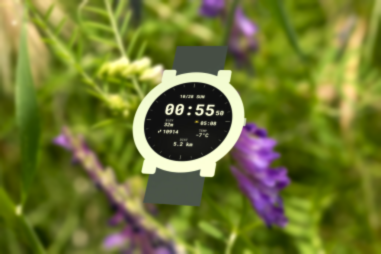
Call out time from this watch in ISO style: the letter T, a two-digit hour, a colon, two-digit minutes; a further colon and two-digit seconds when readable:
T00:55
